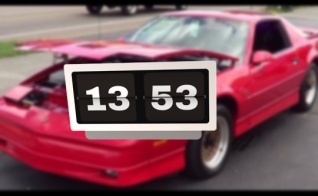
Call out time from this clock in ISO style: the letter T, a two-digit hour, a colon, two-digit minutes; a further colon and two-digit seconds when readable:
T13:53
